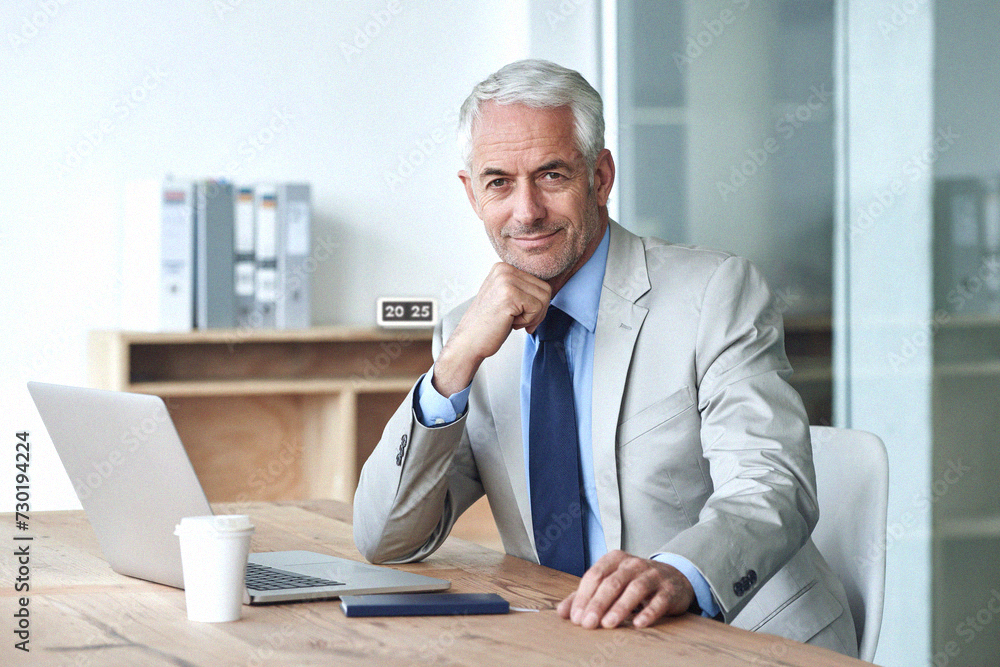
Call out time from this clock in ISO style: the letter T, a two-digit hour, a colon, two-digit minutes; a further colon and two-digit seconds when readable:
T20:25
